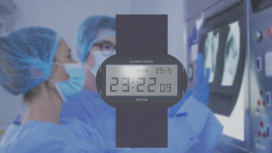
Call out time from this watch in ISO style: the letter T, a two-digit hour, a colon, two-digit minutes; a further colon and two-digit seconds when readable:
T23:22:09
